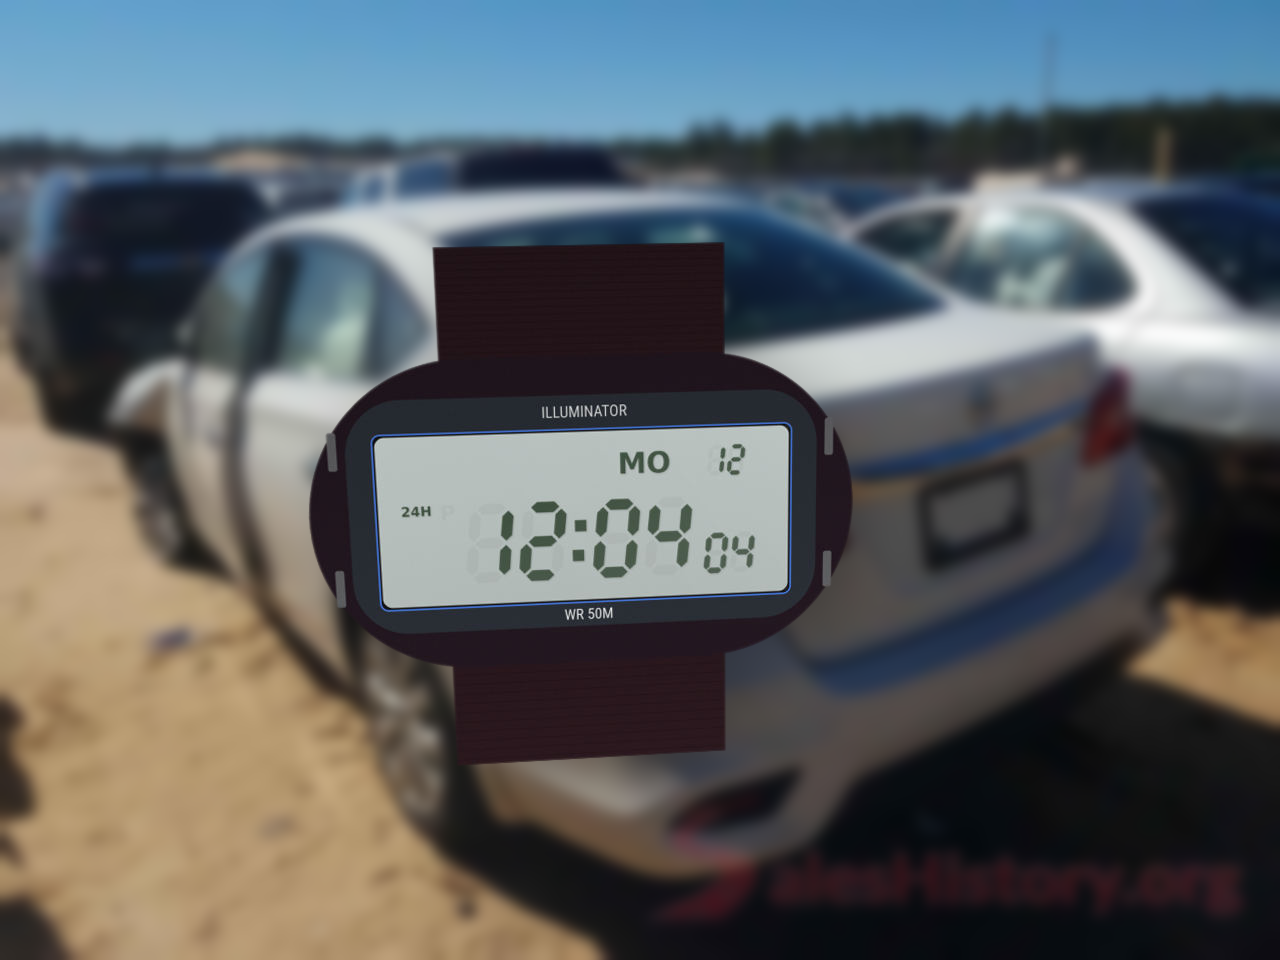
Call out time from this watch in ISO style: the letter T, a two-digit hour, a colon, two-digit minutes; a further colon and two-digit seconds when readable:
T12:04:04
